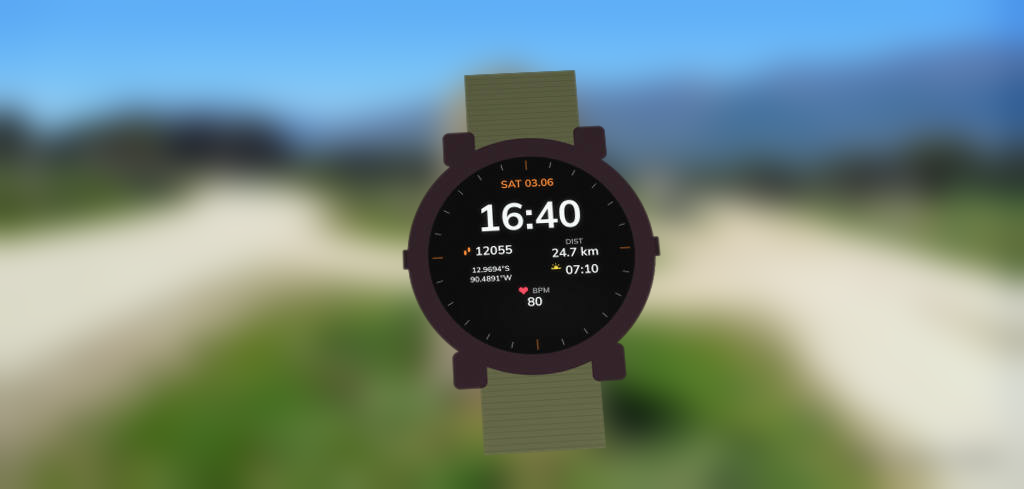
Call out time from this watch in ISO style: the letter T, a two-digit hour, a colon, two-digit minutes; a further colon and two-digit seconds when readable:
T16:40
